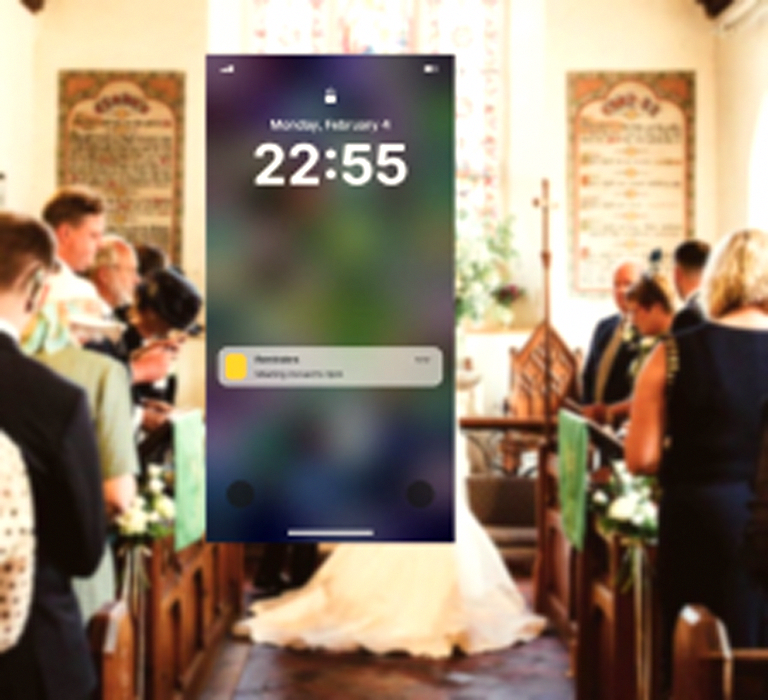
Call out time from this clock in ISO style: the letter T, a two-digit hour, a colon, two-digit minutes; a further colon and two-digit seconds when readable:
T22:55
